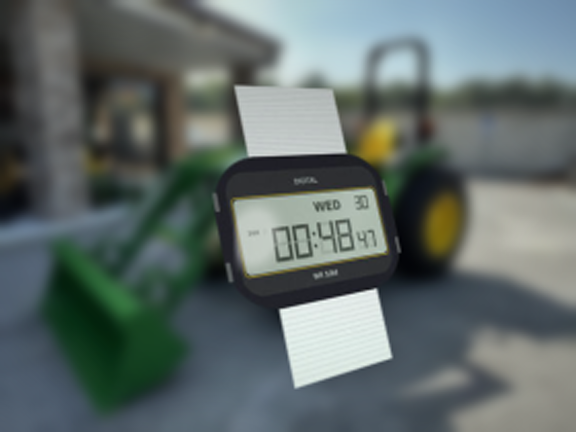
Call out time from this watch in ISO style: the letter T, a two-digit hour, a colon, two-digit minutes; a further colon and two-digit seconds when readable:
T00:48:47
